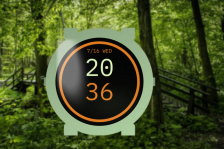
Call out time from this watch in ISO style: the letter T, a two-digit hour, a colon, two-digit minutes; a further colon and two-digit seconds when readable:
T20:36
